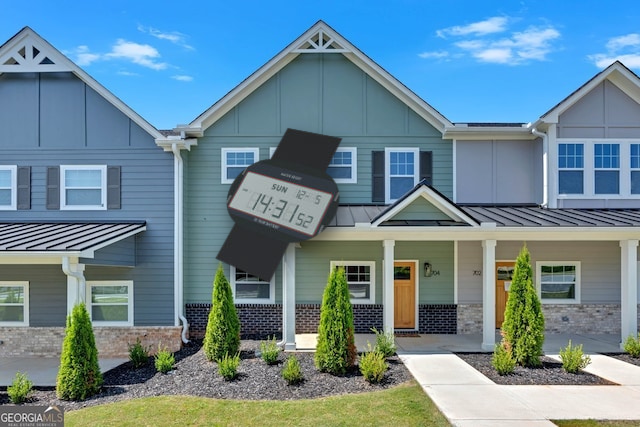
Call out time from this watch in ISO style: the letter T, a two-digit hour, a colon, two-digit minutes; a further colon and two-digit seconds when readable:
T14:31:52
